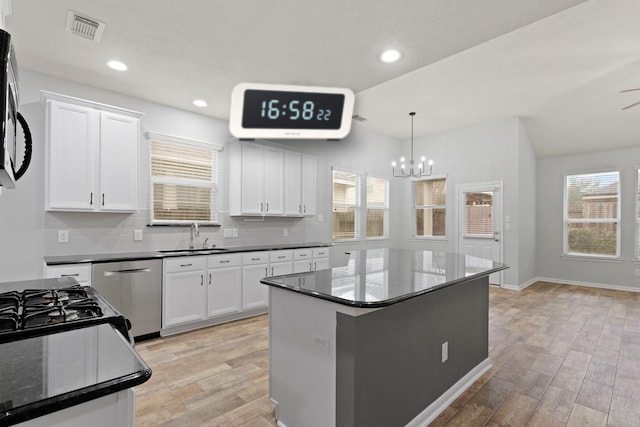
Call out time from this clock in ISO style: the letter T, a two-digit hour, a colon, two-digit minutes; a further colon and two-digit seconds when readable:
T16:58:22
